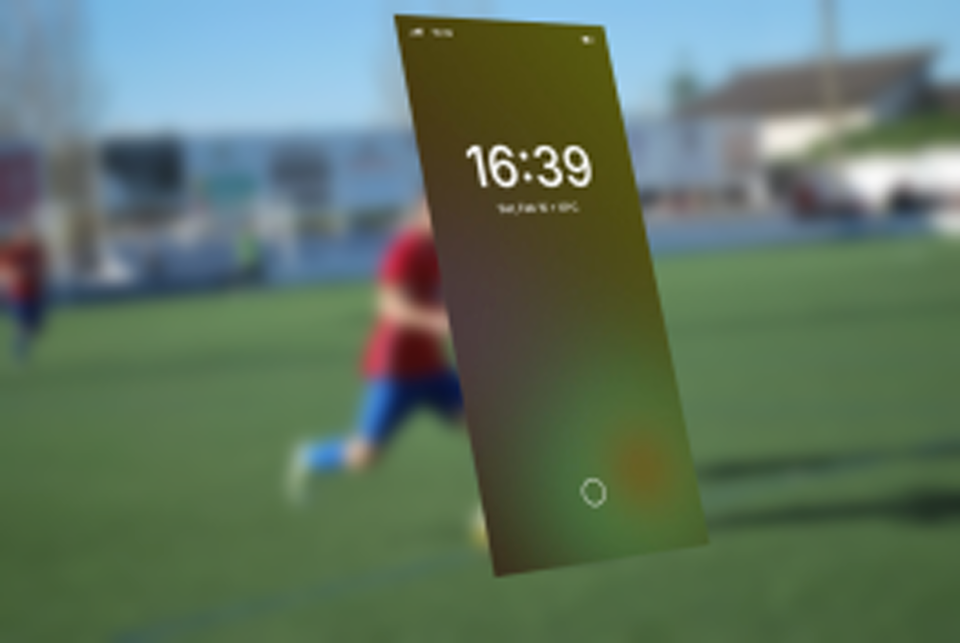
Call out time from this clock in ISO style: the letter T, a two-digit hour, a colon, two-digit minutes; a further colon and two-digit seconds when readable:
T16:39
